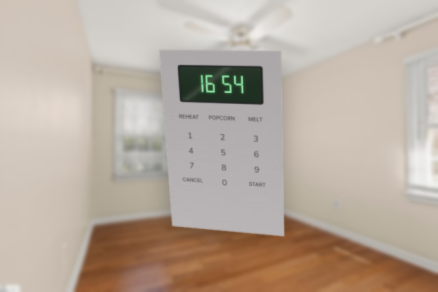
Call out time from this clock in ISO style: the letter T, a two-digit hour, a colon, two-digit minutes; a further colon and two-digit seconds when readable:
T16:54
